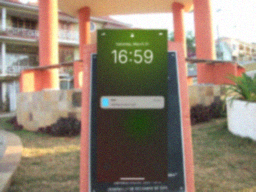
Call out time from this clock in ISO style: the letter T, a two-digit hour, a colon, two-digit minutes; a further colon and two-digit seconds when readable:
T16:59
